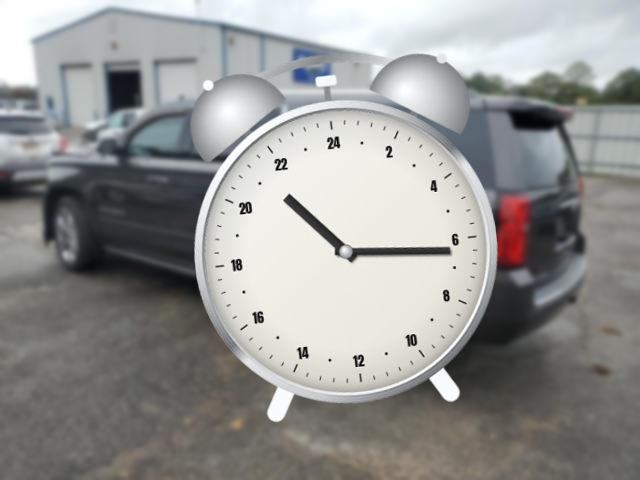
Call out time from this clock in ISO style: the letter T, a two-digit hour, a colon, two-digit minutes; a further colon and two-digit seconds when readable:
T21:16
